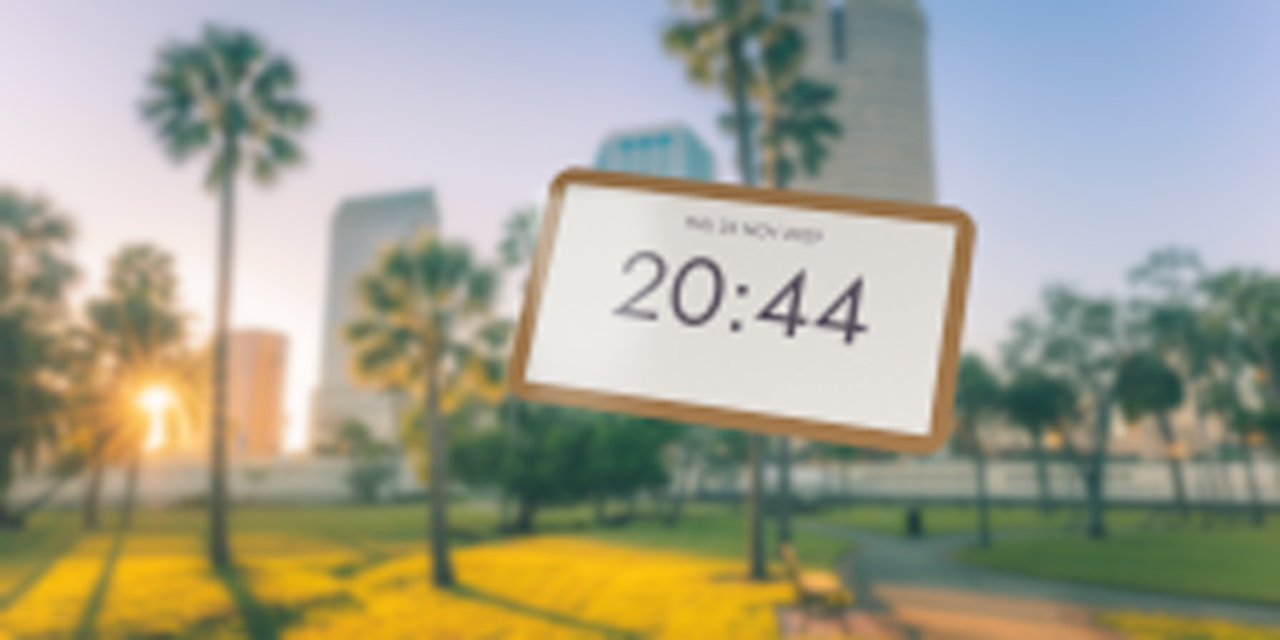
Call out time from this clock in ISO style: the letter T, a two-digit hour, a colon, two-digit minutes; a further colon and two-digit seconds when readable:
T20:44
